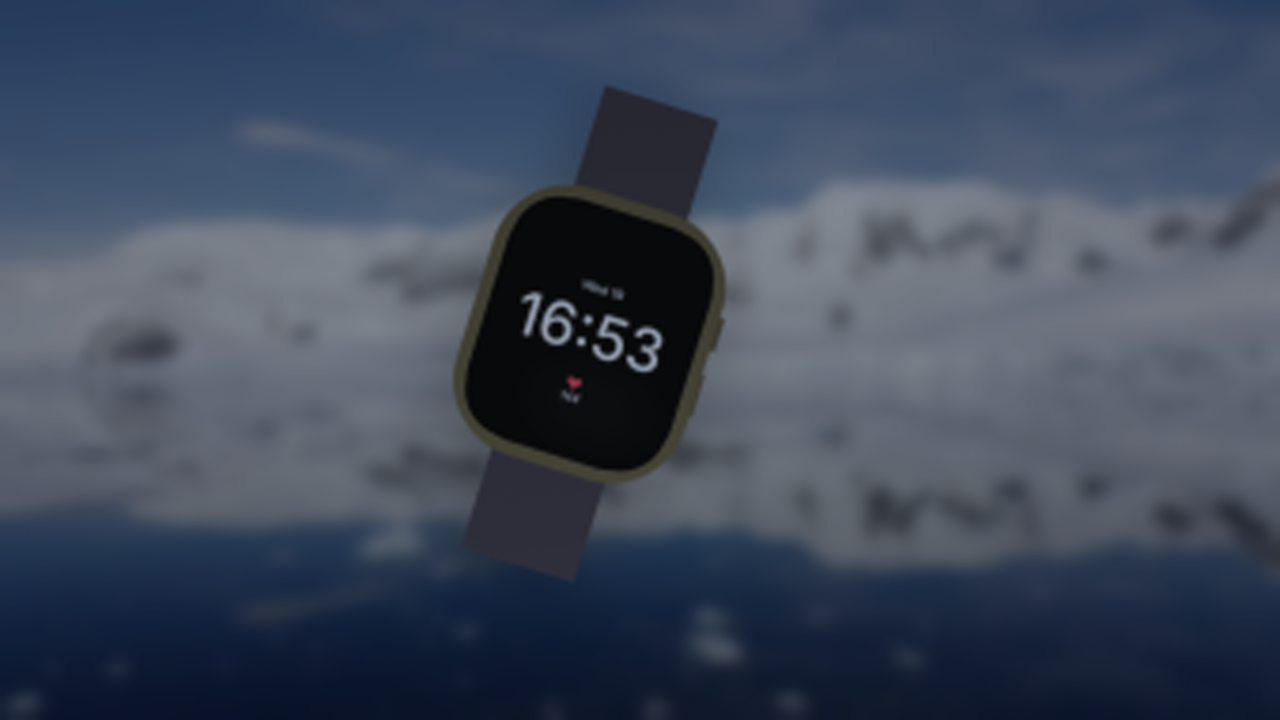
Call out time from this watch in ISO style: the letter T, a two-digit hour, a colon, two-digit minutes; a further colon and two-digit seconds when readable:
T16:53
